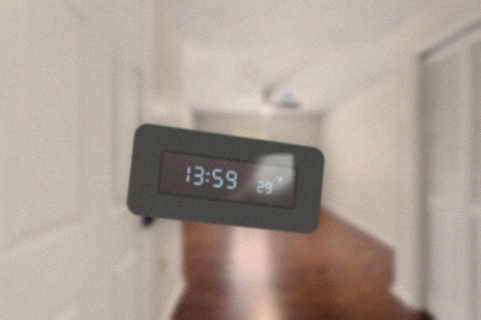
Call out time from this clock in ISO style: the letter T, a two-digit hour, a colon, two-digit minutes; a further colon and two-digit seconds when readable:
T13:59
